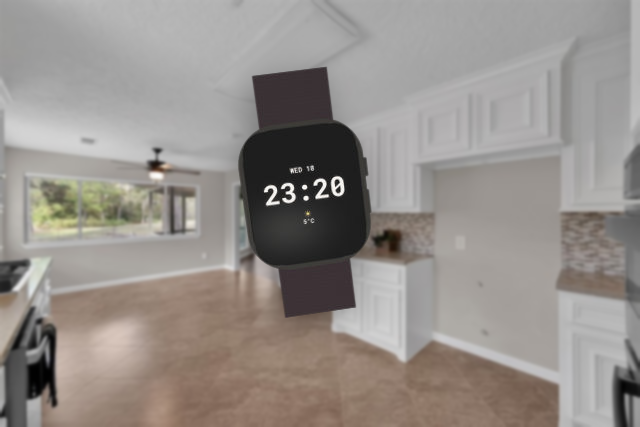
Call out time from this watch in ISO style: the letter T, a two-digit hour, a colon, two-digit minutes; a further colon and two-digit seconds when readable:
T23:20
